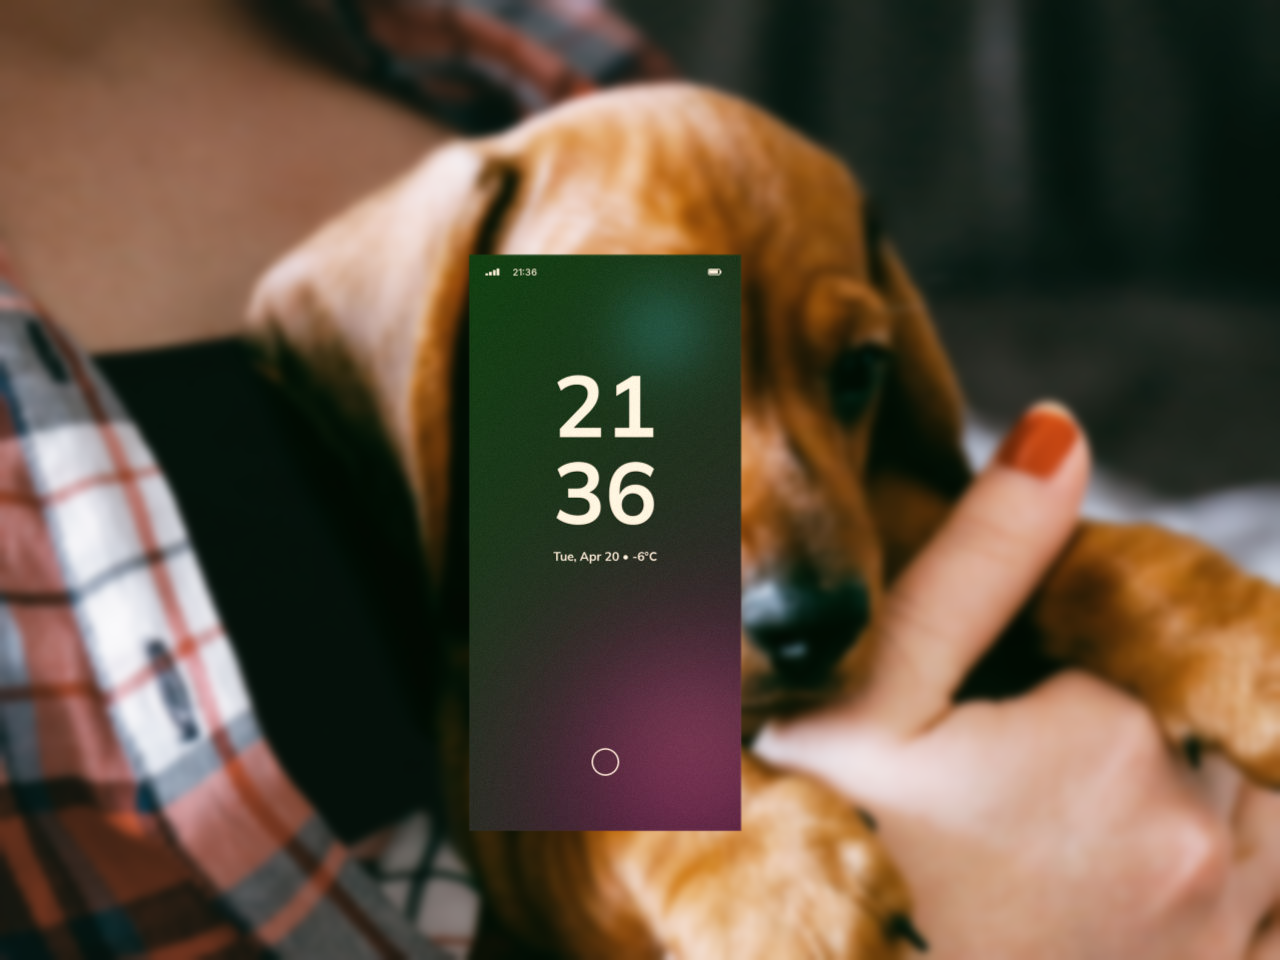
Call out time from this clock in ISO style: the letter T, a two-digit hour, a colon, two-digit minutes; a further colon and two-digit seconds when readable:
T21:36
